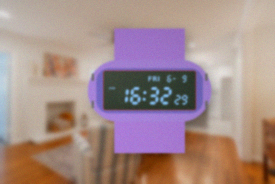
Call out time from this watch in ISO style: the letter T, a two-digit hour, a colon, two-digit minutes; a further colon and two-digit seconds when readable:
T16:32
